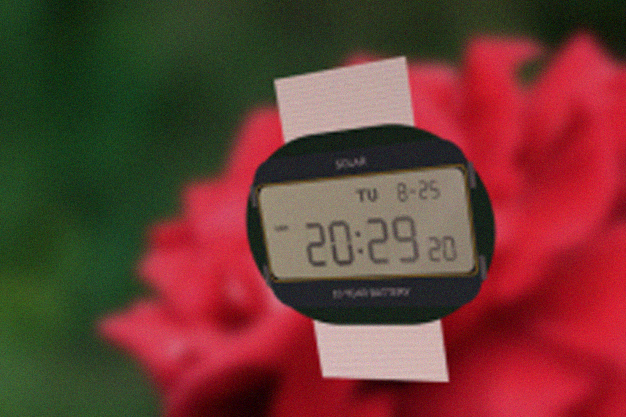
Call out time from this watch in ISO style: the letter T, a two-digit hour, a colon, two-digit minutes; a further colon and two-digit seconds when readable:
T20:29:20
